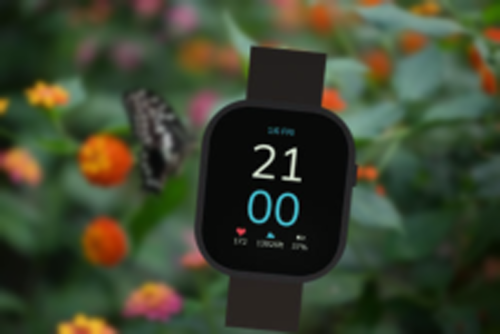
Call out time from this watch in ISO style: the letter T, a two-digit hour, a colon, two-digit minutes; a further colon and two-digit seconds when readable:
T21:00
